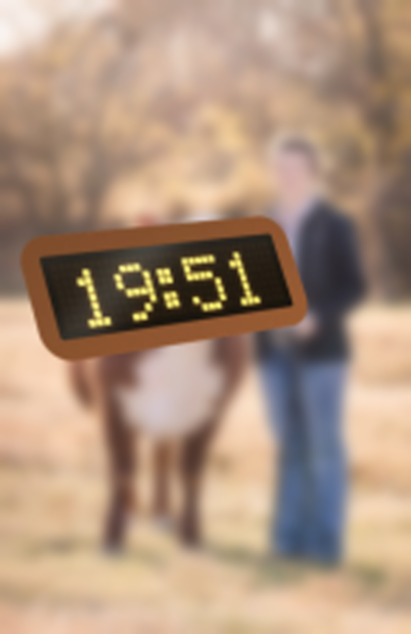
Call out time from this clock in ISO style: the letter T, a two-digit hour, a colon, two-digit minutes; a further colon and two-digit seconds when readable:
T19:51
